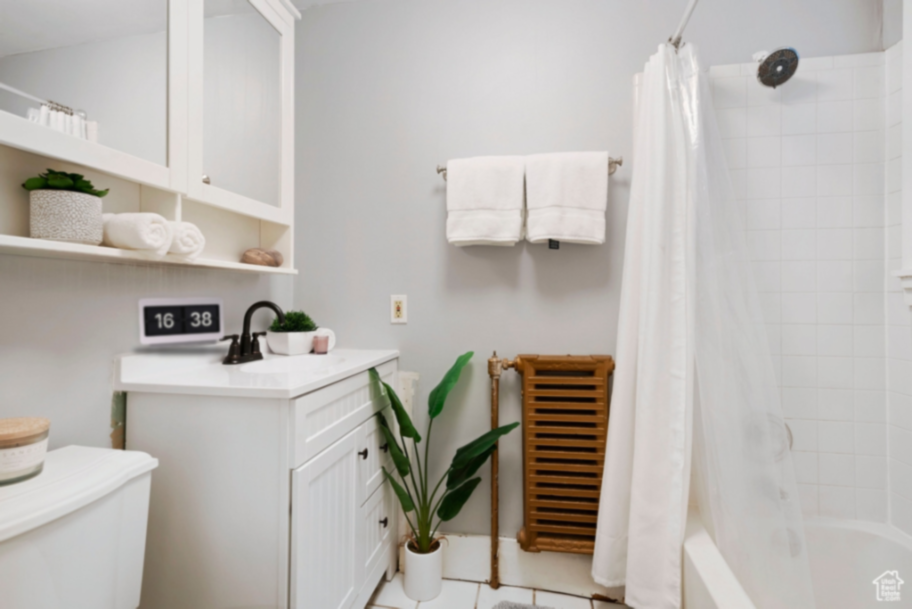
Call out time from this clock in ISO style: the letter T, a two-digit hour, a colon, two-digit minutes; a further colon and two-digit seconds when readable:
T16:38
